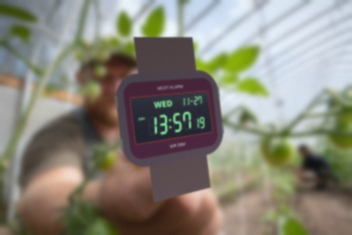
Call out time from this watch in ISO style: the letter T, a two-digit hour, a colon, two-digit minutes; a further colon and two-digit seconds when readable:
T13:57:19
